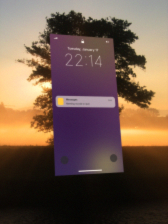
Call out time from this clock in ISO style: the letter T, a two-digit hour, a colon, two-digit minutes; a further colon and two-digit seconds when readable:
T22:14
